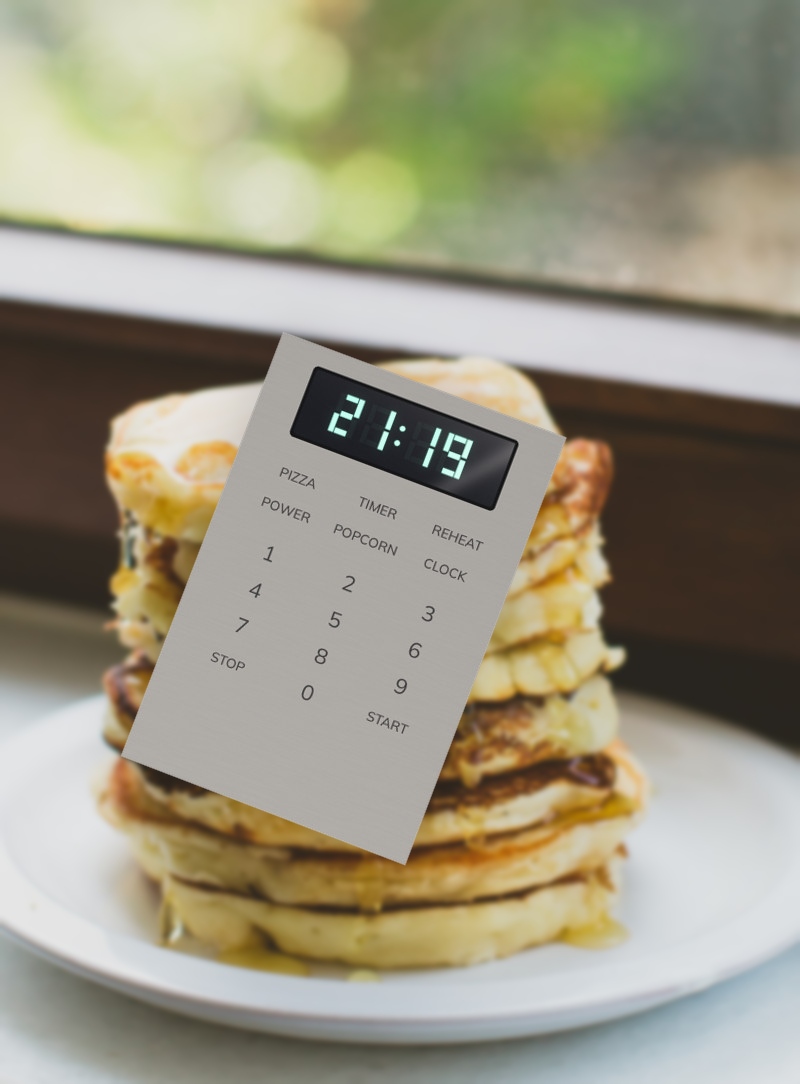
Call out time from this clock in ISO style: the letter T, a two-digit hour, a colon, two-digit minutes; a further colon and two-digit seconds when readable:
T21:19
